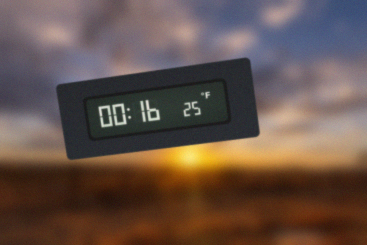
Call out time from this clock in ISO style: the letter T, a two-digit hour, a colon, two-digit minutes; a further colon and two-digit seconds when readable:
T00:16
